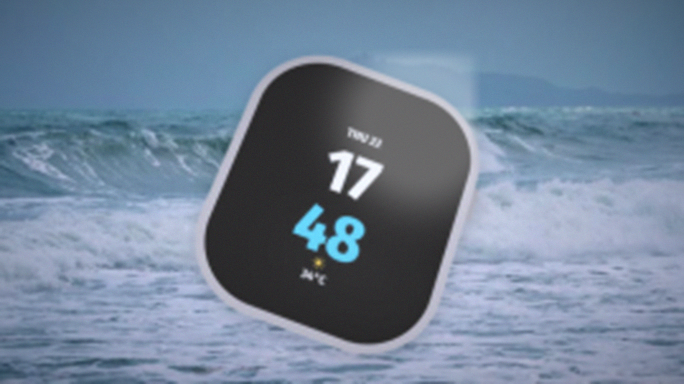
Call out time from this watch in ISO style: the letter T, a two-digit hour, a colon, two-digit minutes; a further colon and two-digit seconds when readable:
T17:48
